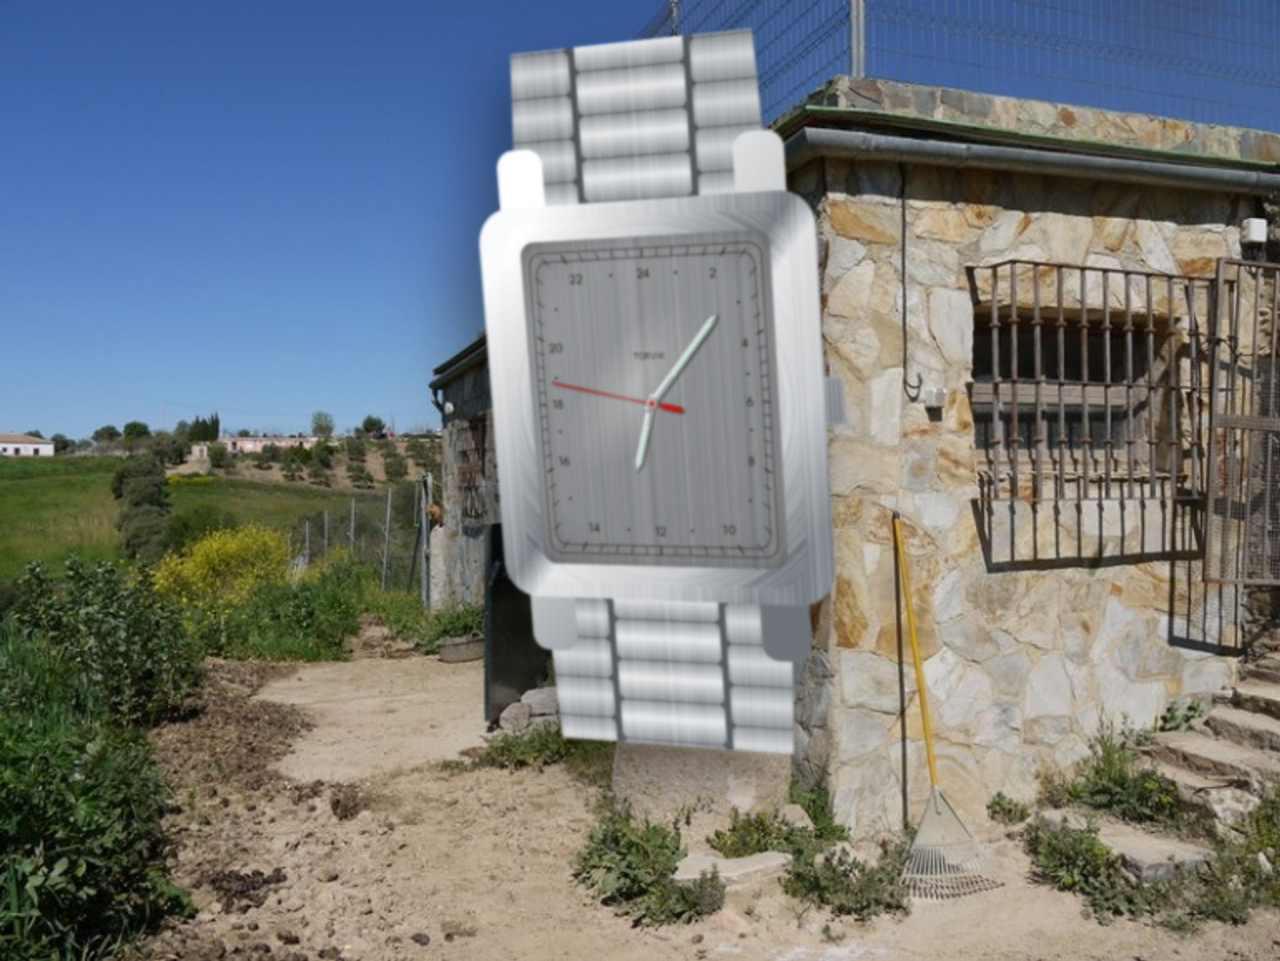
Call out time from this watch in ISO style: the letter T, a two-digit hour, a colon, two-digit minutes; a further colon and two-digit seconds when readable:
T13:06:47
